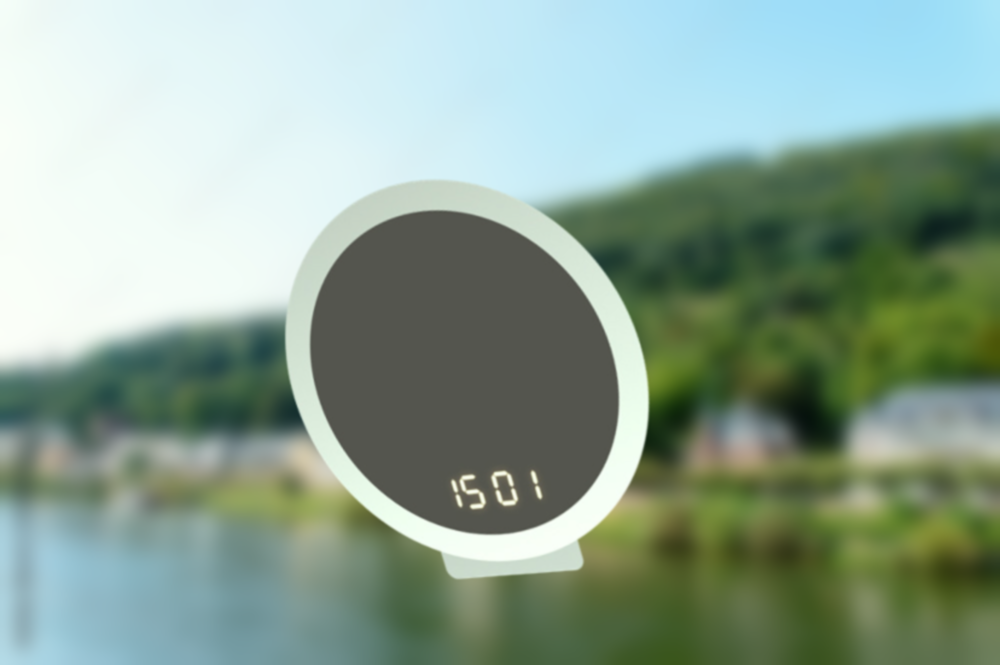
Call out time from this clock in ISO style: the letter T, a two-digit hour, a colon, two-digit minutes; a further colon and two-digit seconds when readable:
T15:01
